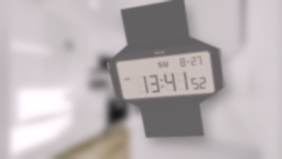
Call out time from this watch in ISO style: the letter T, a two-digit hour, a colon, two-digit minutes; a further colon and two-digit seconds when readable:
T13:41:52
